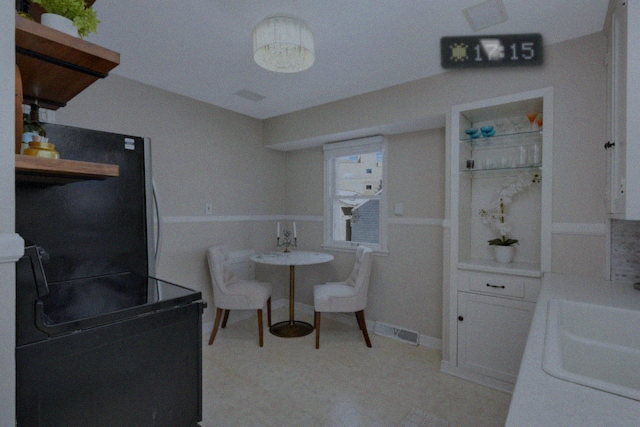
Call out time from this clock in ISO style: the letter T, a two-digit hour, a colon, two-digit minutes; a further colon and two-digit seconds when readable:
T17:15
